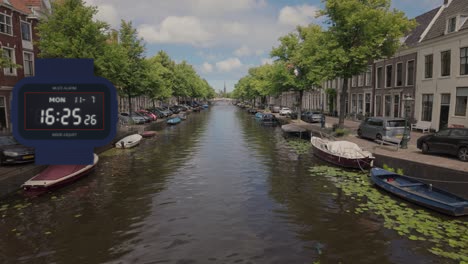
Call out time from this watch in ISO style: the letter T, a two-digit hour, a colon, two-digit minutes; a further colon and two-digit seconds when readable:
T16:25:26
